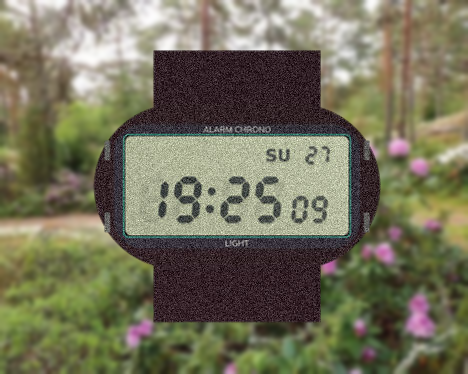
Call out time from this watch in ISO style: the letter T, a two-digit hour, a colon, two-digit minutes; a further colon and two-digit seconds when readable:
T19:25:09
